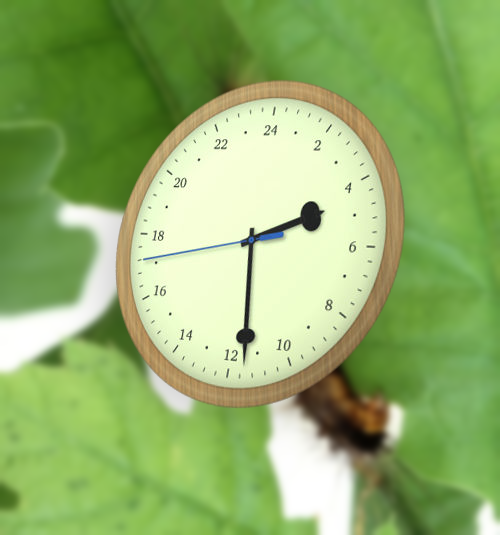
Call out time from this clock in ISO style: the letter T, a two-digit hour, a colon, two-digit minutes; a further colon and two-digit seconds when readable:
T04:28:43
